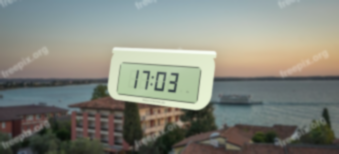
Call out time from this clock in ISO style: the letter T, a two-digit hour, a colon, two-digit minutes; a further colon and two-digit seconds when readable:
T17:03
